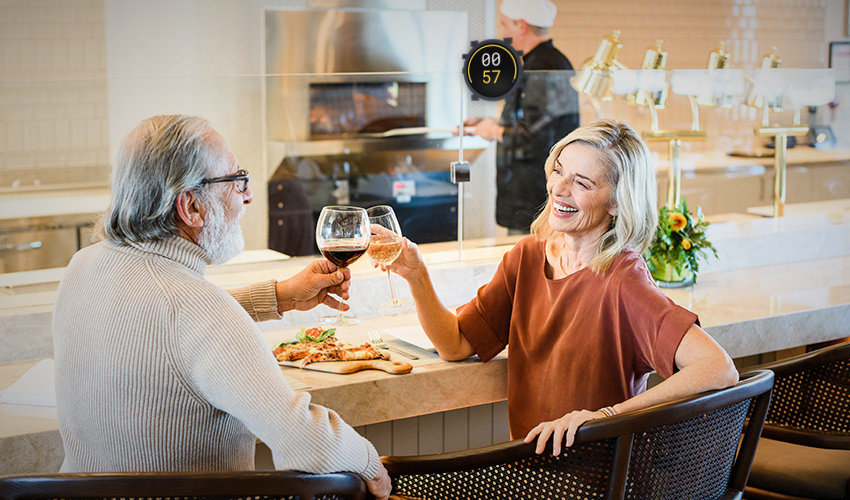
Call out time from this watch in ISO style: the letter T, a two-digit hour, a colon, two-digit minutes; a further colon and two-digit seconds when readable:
T00:57
